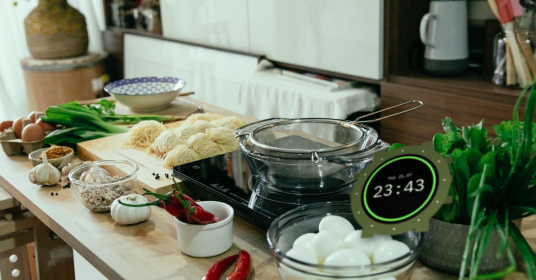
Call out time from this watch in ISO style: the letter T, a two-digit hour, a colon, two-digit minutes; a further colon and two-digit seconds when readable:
T23:43
